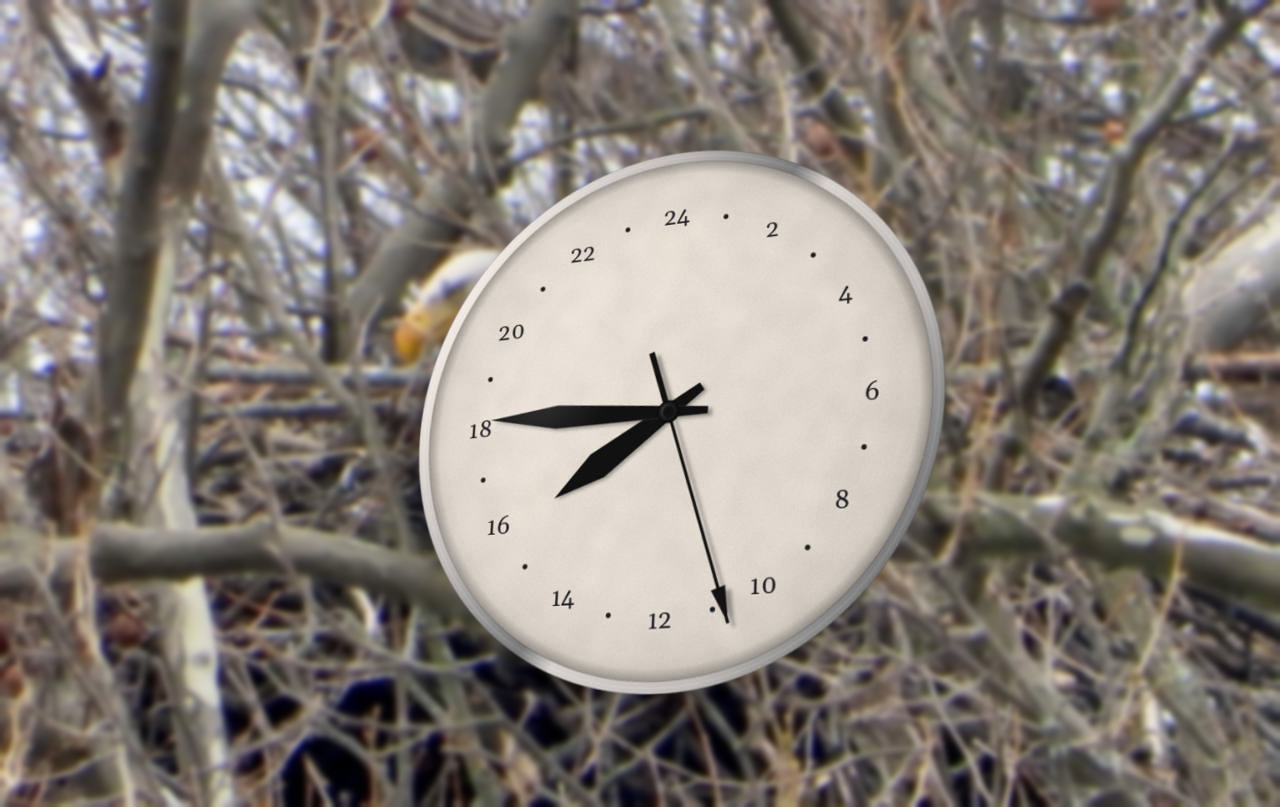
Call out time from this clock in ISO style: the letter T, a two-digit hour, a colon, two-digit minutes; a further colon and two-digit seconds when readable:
T15:45:27
